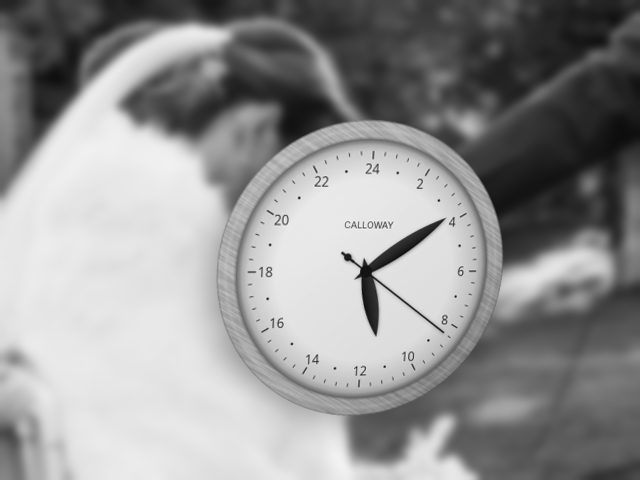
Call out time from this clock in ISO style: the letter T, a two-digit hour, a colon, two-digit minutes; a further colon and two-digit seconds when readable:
T11:09:21
